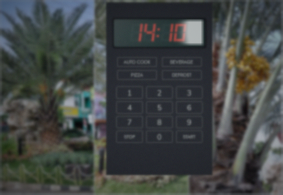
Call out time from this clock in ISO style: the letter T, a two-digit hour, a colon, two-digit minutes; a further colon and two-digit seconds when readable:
T14:10
